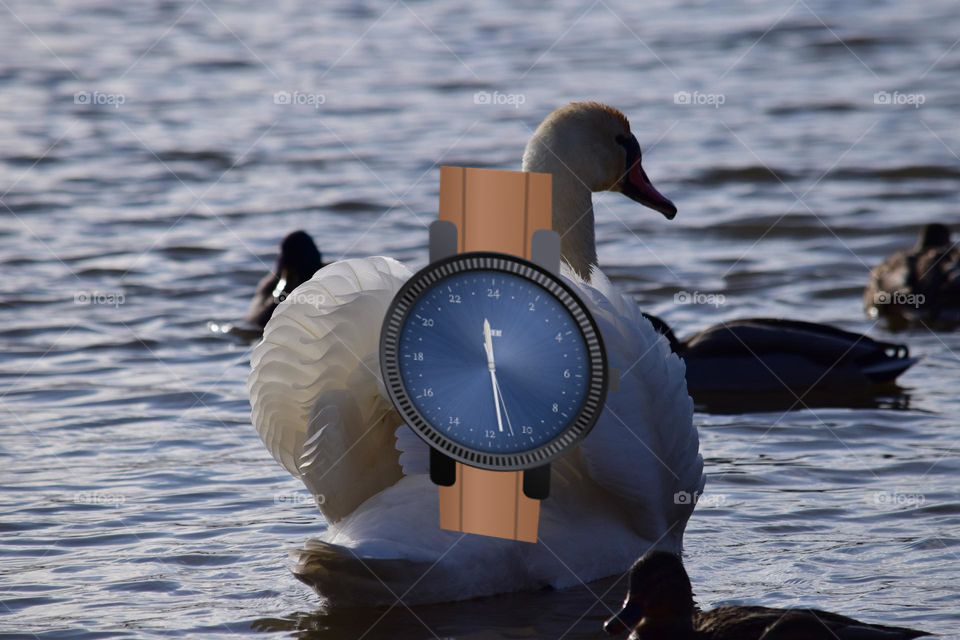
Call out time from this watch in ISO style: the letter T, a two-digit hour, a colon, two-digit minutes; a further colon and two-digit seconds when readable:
T23:28:27
